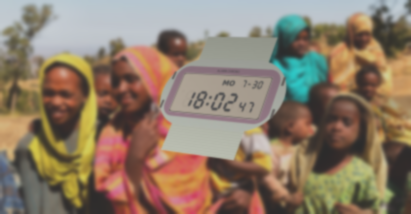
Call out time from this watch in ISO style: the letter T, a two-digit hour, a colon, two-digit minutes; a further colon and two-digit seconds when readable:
T18:02:47
